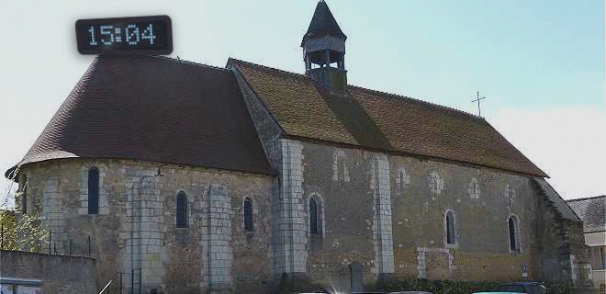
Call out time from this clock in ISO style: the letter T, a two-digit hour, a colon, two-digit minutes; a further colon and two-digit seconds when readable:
T15:04
